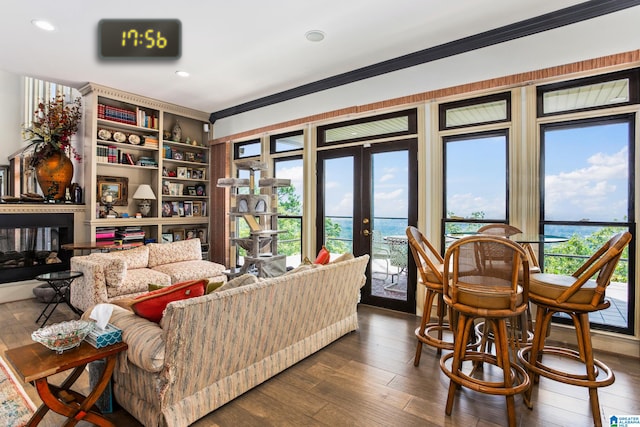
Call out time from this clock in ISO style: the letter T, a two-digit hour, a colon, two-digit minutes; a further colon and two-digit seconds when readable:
T17:56
